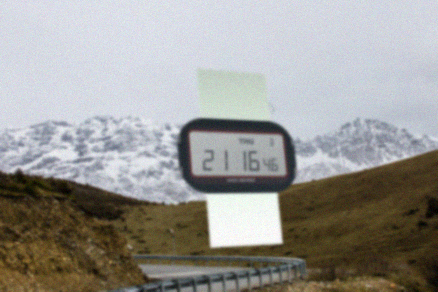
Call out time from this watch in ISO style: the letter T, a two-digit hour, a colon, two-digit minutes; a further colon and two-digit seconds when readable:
T21:16:46
